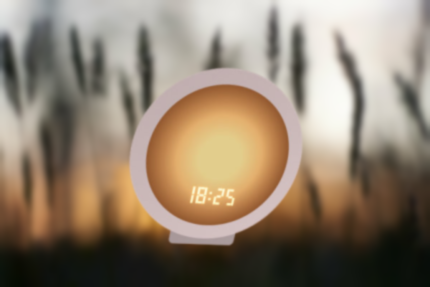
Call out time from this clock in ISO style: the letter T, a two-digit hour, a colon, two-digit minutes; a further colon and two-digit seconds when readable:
T18:25
